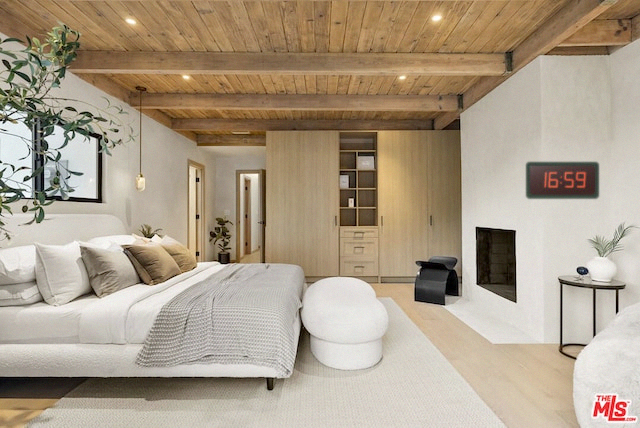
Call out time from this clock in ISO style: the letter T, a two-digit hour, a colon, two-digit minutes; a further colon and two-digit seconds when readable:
T16:59
